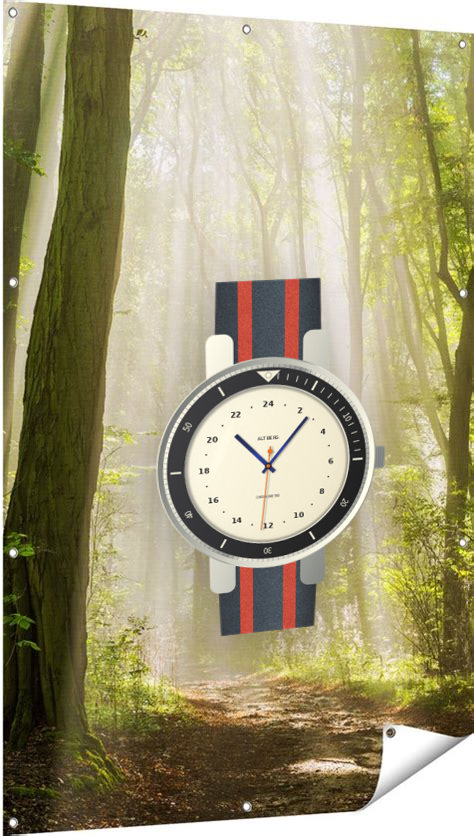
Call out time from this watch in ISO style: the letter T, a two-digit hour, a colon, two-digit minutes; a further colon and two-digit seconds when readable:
T21:06:31
